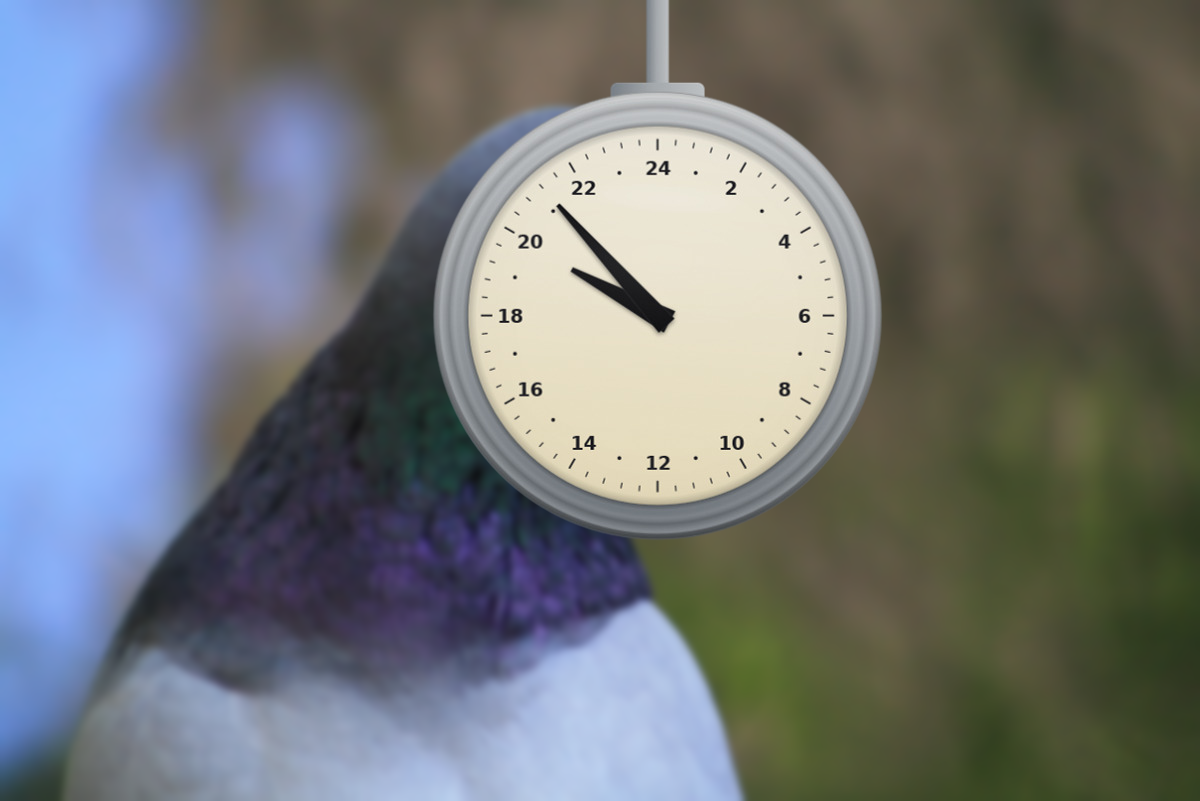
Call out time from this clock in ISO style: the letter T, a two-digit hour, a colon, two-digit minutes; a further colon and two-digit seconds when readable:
T19:53
